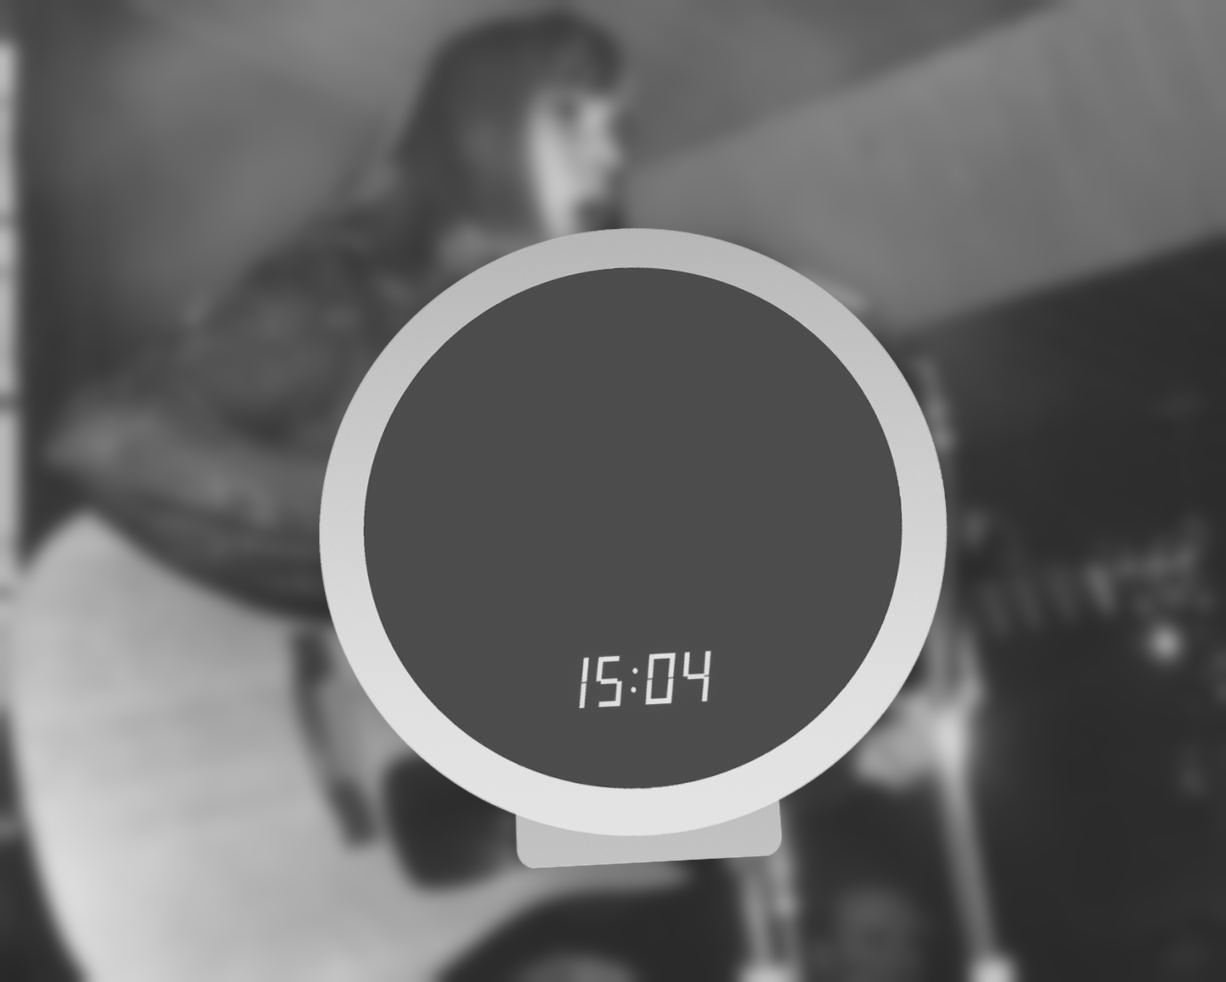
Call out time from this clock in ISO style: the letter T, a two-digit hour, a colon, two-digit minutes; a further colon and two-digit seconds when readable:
T15:04
